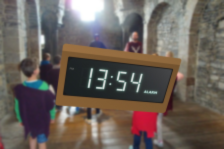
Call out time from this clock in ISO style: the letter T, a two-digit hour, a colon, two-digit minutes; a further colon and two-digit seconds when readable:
T13:54
